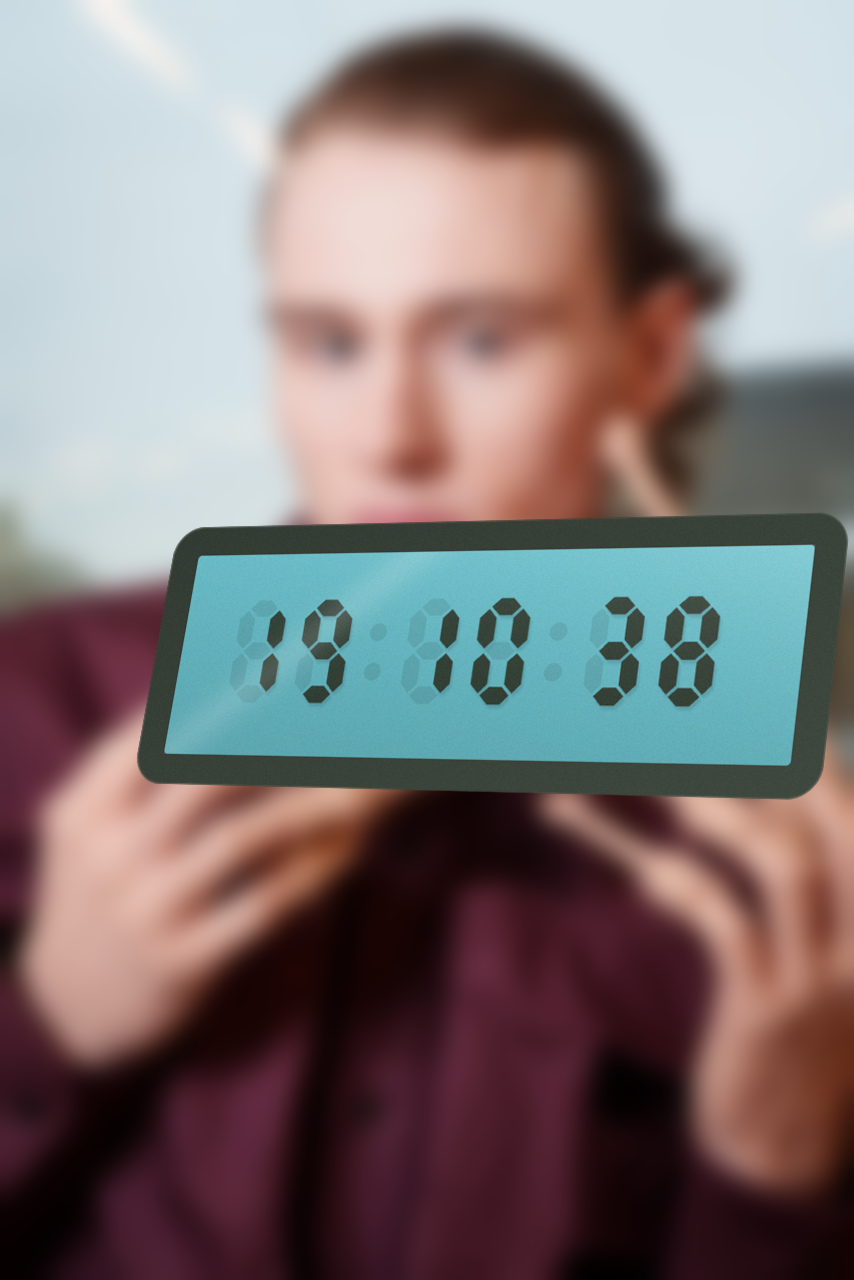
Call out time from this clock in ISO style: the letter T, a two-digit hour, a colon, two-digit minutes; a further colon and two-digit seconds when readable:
T19:10:38
